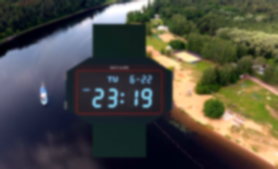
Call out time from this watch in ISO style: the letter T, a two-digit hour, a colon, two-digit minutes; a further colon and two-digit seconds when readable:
T23:19
